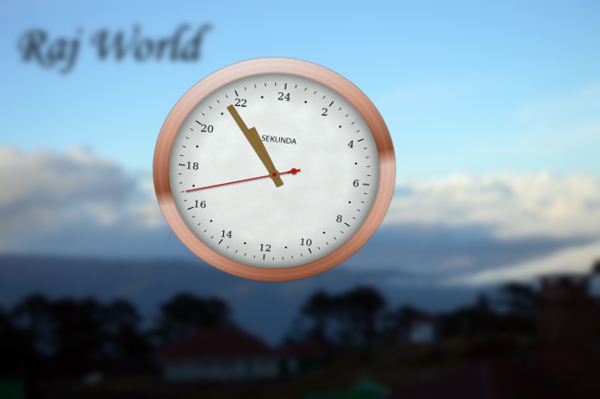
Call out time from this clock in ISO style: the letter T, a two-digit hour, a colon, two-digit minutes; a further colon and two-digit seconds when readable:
T21:53:42
